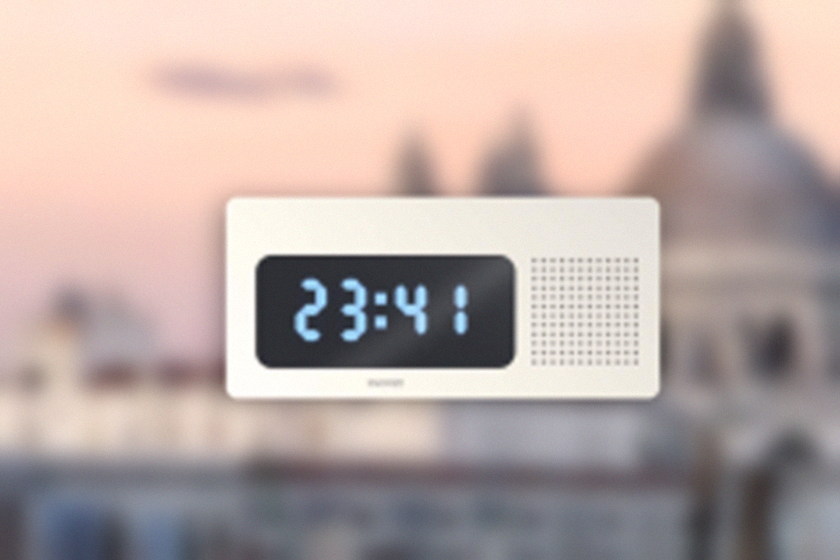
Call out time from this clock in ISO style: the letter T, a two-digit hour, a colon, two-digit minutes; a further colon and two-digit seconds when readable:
T23:41
